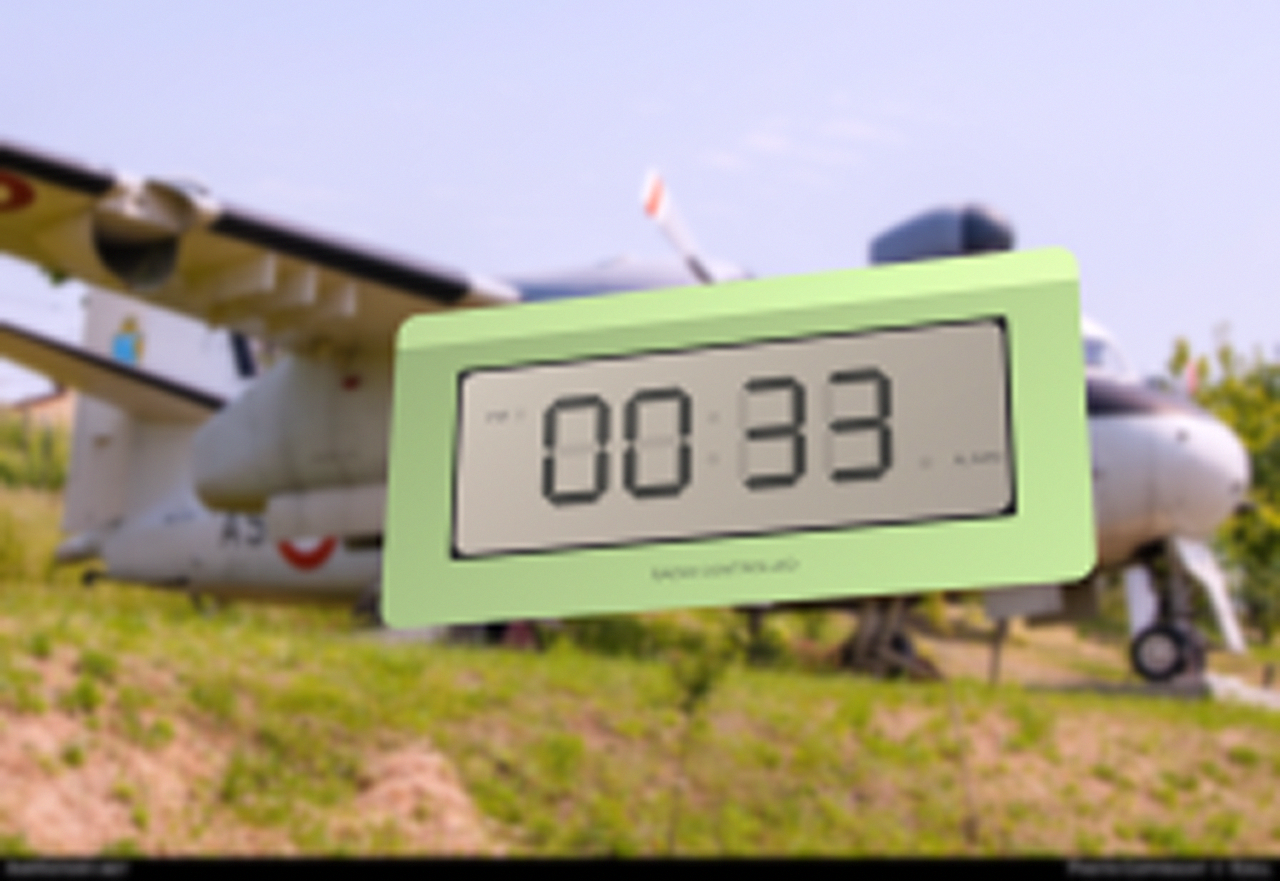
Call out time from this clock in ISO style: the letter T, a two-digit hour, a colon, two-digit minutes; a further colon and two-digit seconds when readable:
T00:33
